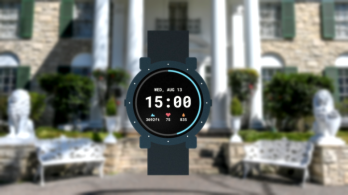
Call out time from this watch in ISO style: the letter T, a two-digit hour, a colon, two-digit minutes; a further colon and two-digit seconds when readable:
T15:00
